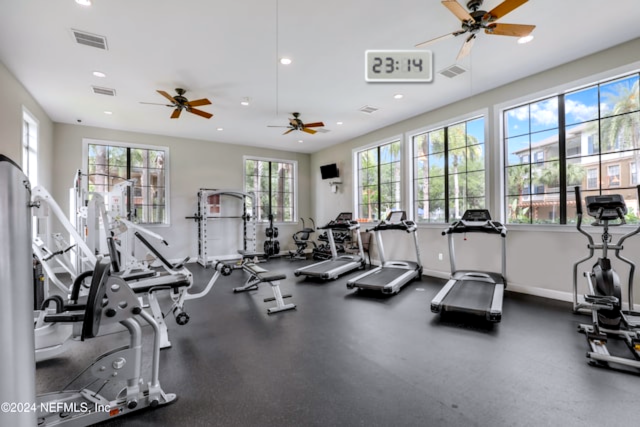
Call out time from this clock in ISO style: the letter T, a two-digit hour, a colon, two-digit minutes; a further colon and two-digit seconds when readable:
T23:14
